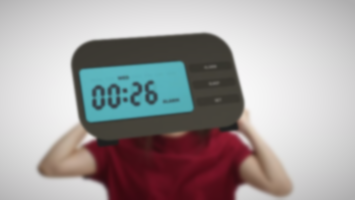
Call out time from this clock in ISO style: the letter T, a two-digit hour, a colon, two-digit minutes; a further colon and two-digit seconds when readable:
T00:26
